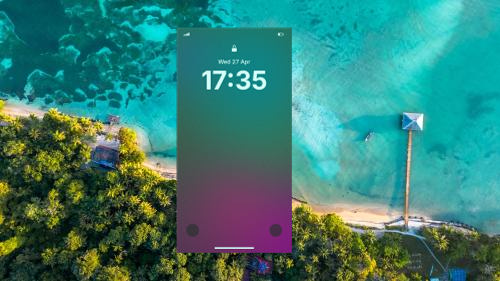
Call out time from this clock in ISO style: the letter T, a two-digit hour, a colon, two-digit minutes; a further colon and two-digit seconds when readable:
T17:35
